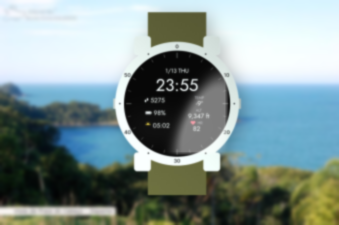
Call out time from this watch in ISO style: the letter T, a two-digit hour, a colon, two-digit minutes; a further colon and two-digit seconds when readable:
T23:55
